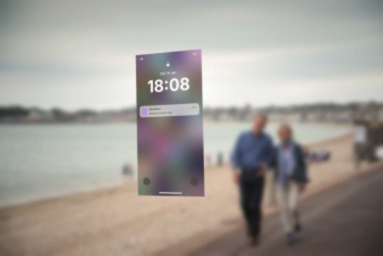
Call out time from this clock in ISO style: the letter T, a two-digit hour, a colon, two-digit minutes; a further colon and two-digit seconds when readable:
T18:08
